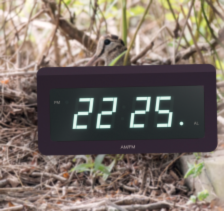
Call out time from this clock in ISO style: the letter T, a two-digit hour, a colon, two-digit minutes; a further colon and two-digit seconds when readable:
T22:25
